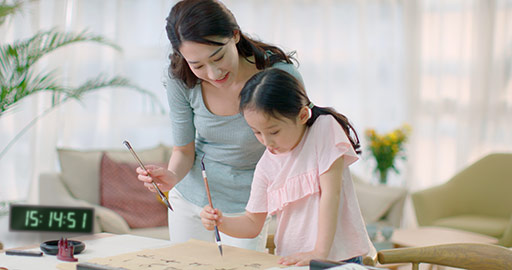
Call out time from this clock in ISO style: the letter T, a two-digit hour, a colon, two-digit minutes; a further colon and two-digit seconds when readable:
T15:14:51
